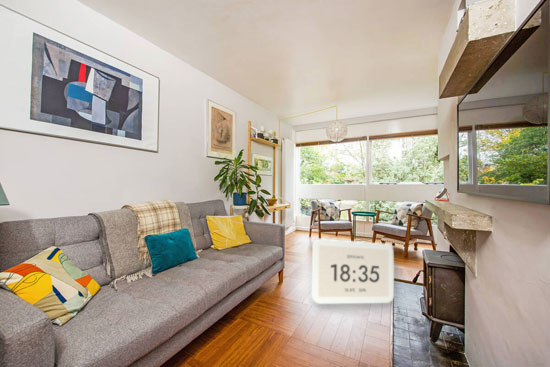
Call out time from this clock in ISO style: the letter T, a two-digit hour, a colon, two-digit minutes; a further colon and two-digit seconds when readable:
T18:35
